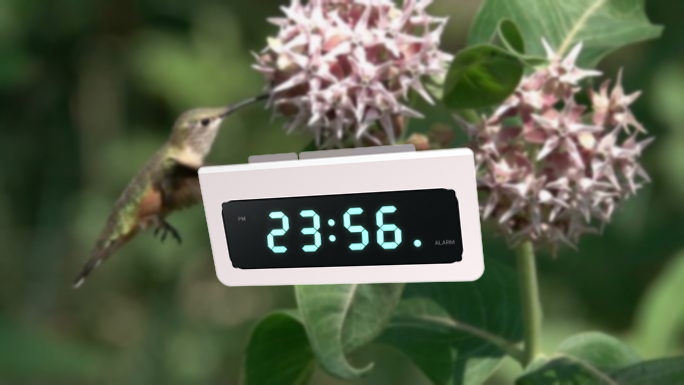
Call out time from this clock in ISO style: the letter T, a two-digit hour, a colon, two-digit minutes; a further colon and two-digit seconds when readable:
T23:56
